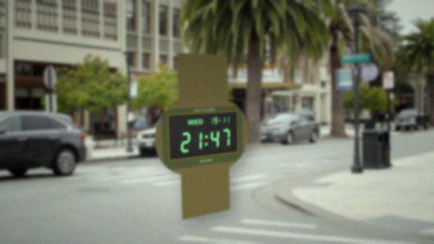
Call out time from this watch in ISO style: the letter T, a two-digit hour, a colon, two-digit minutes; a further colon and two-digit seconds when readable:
T21:47
